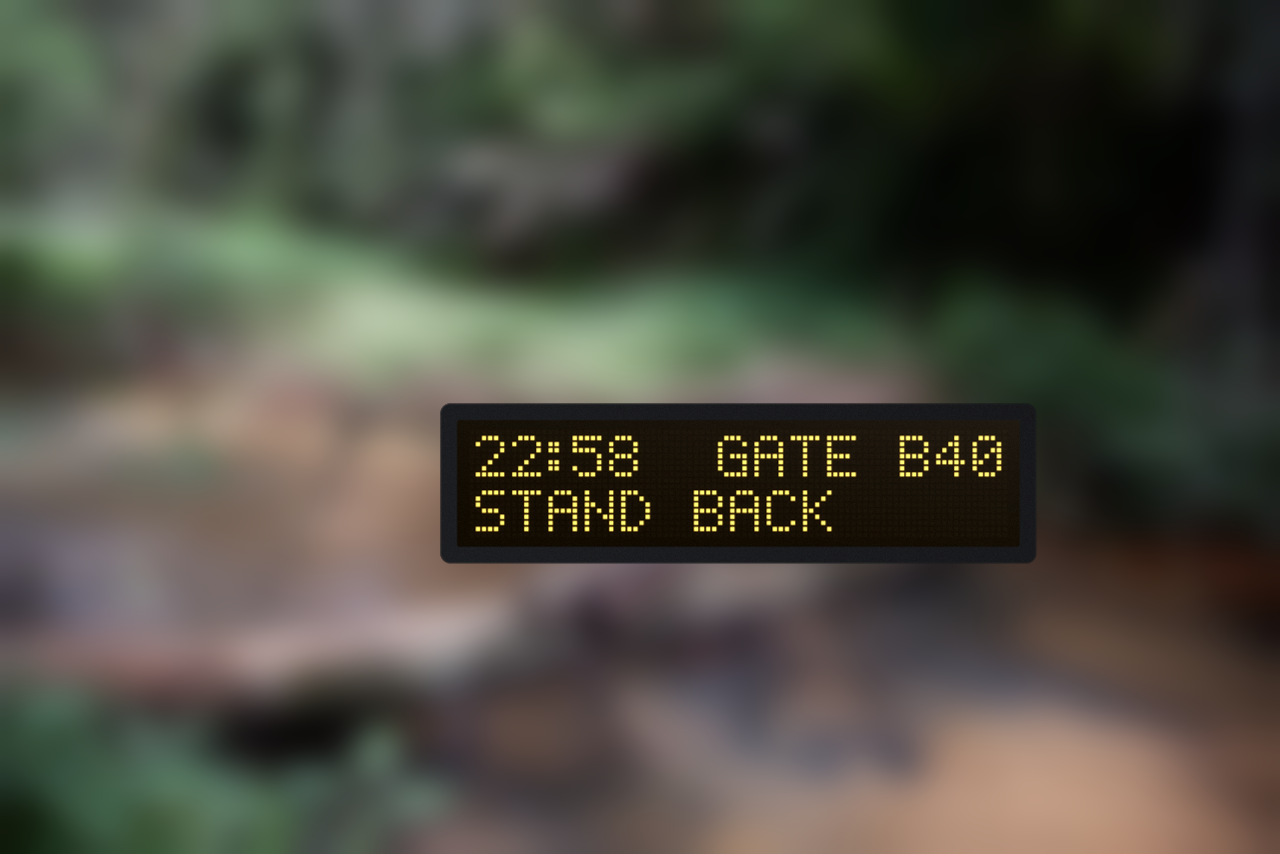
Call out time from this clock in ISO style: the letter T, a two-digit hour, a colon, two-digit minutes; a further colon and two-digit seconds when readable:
T22:58
